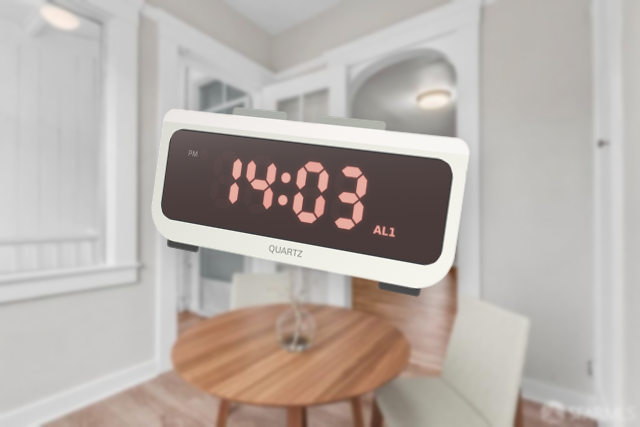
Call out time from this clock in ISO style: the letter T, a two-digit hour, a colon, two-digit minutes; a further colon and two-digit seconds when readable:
T14:03
